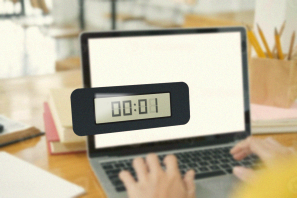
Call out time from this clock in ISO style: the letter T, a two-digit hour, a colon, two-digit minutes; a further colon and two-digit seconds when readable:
T00:01
